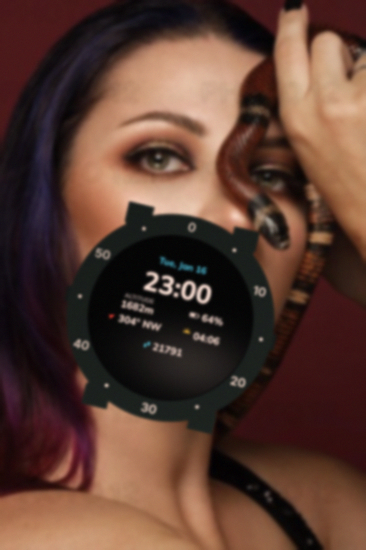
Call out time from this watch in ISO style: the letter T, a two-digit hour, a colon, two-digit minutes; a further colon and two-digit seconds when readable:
T23:00
